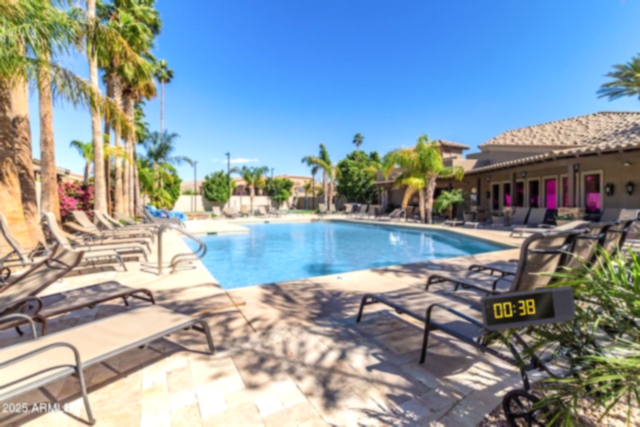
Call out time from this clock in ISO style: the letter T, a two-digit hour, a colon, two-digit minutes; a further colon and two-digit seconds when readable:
T00:38
